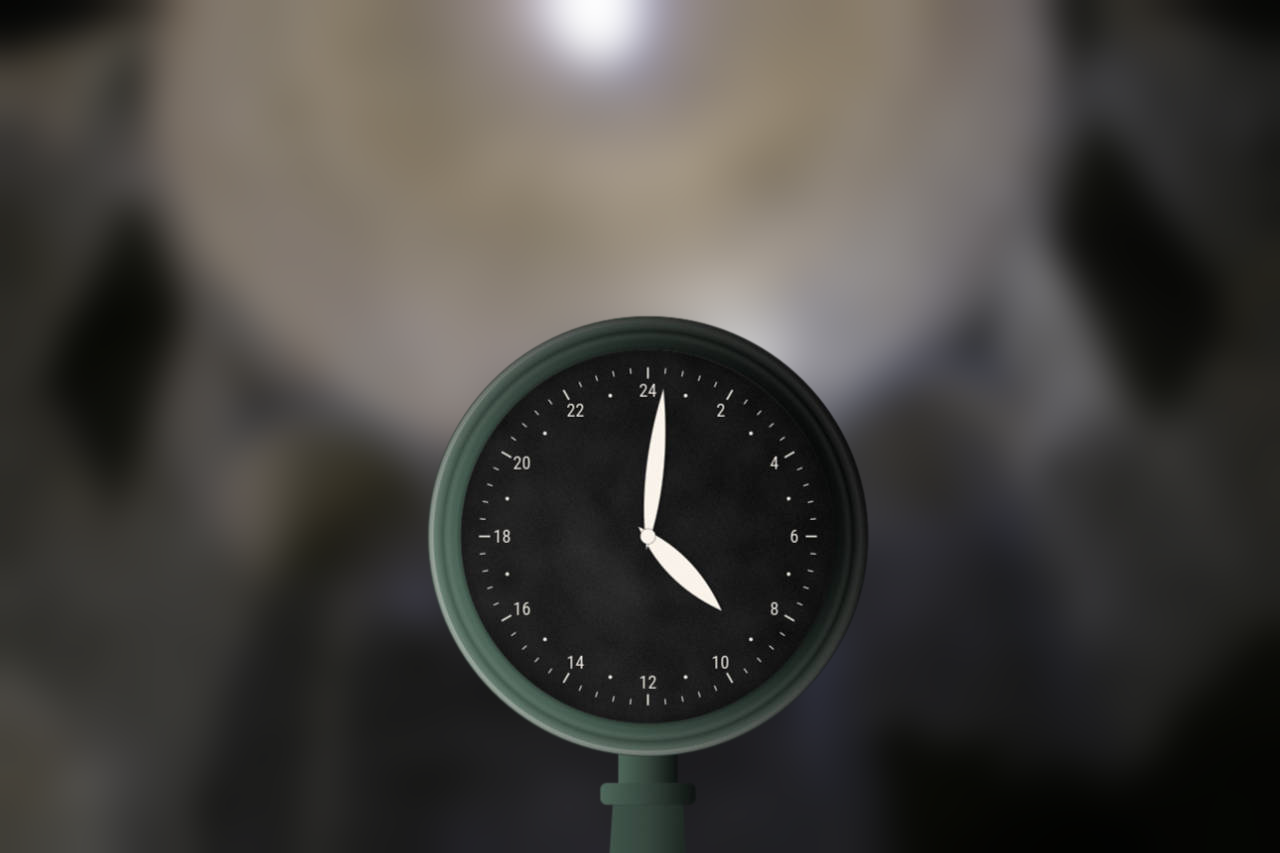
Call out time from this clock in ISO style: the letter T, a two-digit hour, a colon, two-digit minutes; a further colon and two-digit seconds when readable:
T09:01
